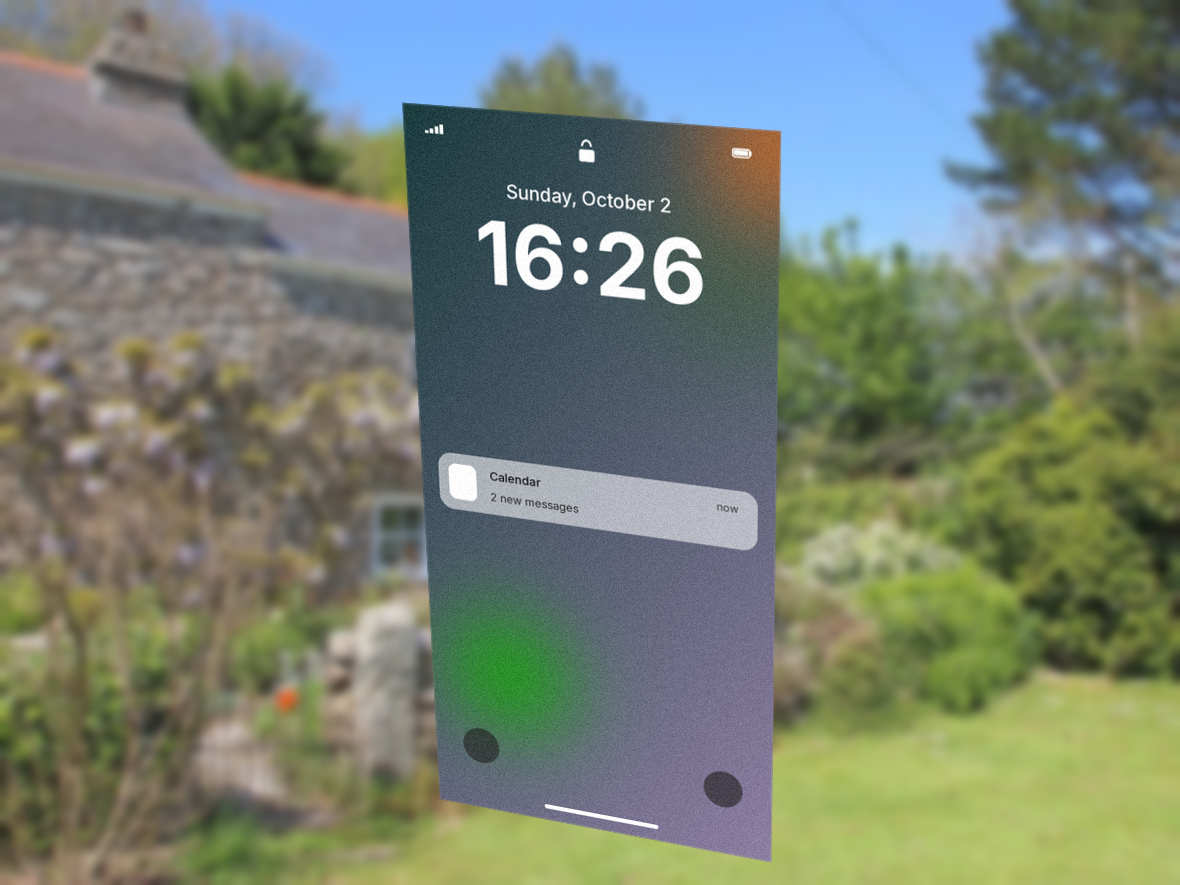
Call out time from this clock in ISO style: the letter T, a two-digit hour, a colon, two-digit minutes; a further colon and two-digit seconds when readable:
T16:26
